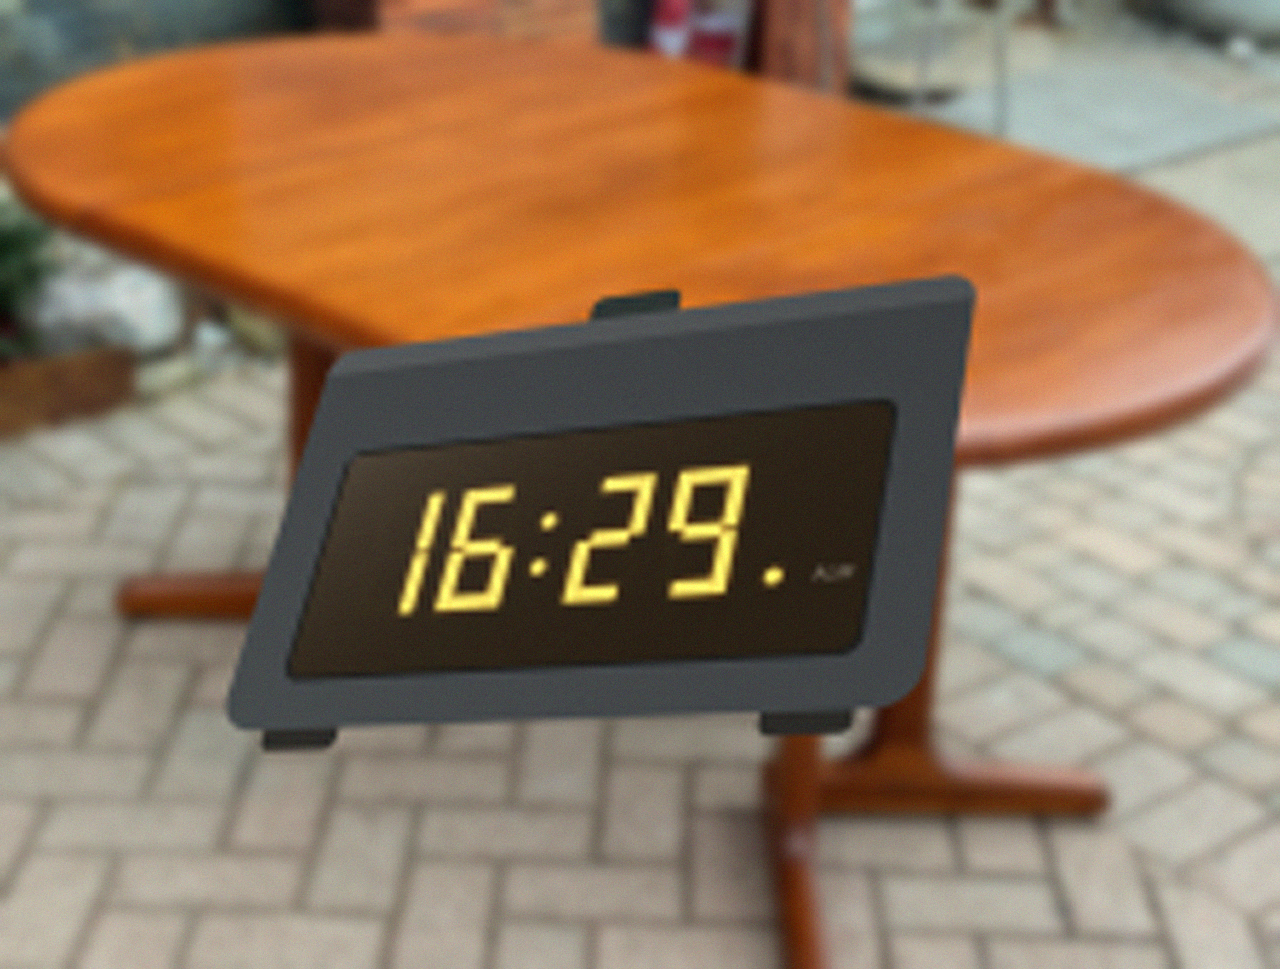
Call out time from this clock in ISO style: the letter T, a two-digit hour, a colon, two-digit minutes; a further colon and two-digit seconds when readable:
T16:29
